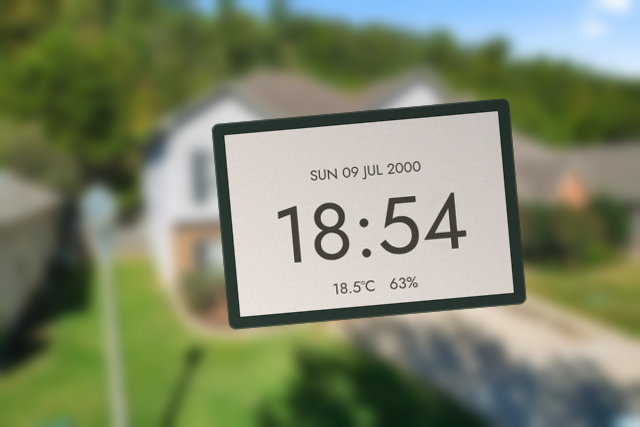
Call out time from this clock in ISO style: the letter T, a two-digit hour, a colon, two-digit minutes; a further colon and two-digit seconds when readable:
T18:54
